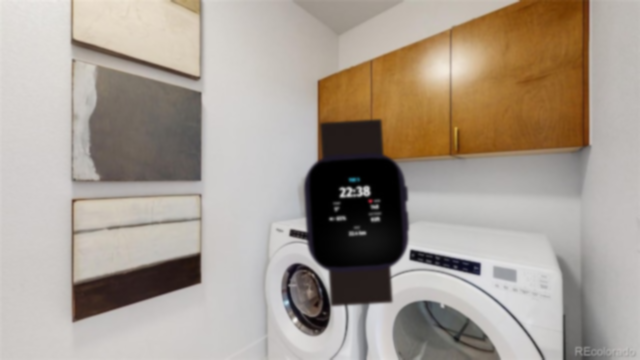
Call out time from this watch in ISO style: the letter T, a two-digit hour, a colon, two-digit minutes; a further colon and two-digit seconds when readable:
T22:38
